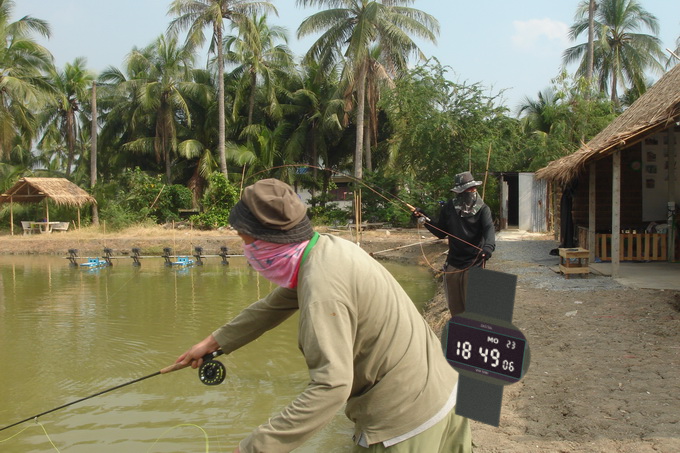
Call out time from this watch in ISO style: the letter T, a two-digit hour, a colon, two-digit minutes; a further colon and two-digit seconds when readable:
T18:49:06
